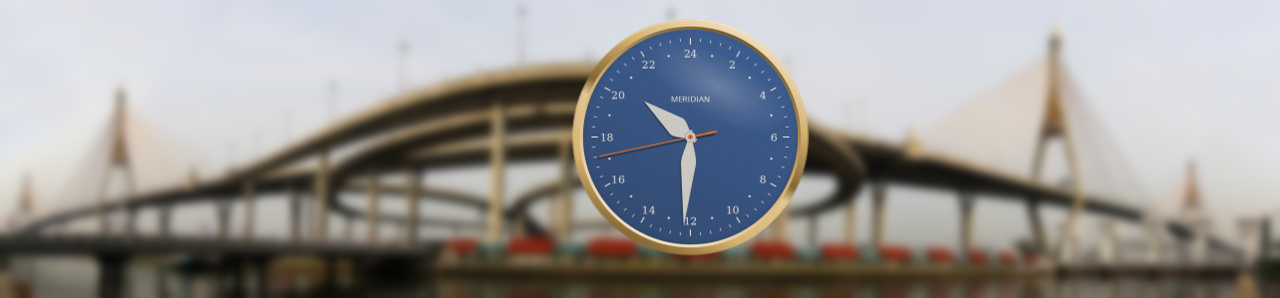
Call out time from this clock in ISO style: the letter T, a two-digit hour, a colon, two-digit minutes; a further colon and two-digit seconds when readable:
T20:30:43
